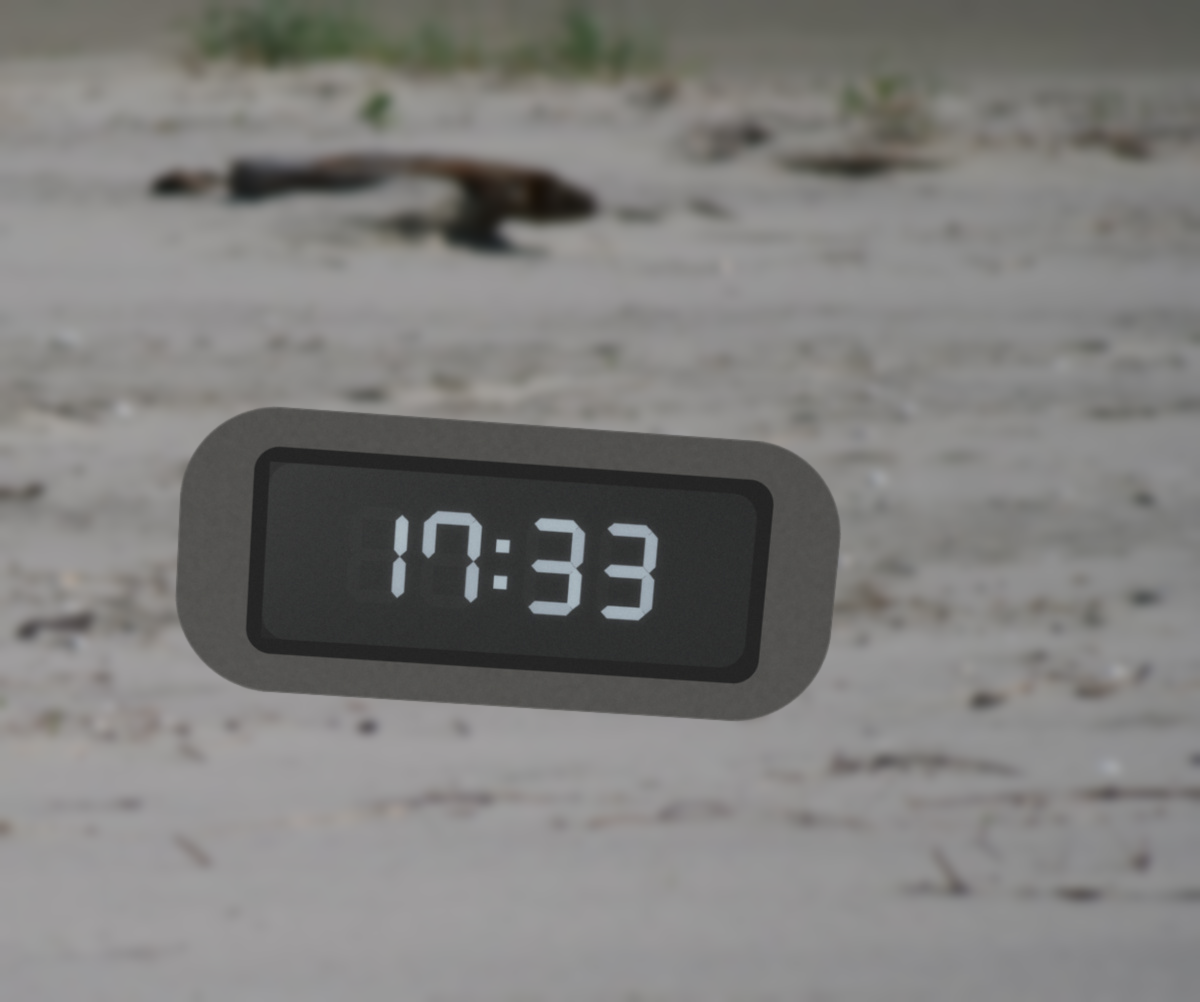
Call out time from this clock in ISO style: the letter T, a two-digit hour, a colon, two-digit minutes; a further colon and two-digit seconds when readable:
T17:33
